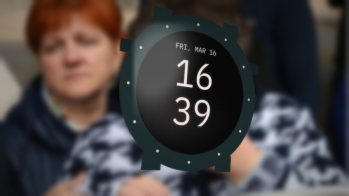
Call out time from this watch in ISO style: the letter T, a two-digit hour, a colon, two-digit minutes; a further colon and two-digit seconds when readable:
T16:39
